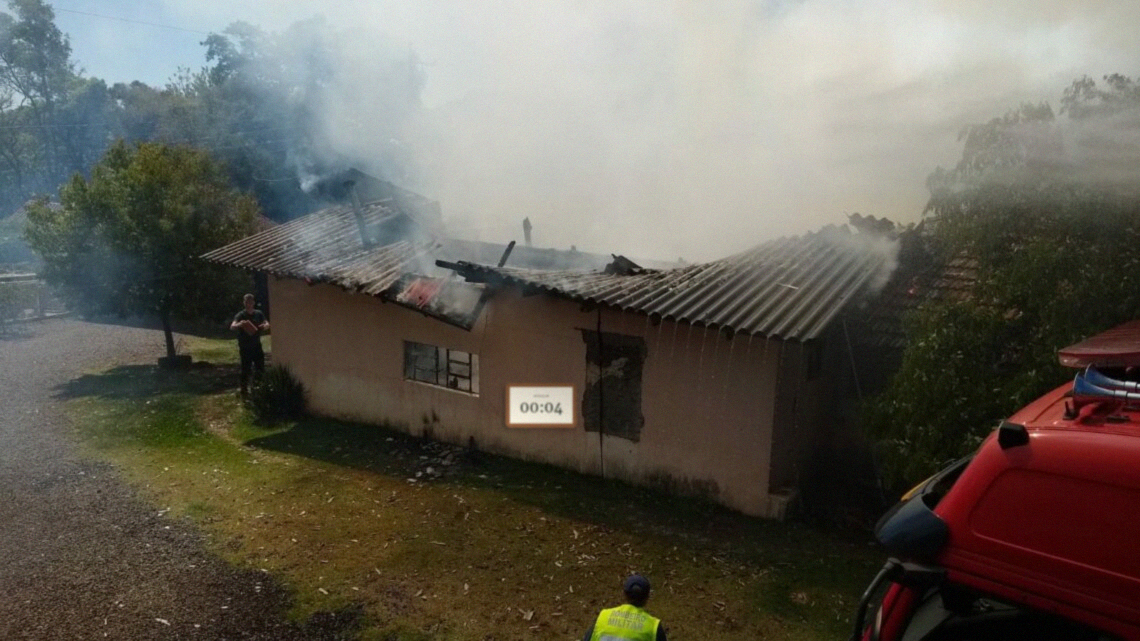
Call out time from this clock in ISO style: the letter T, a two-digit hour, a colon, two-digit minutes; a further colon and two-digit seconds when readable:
T00:04
